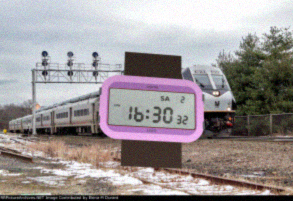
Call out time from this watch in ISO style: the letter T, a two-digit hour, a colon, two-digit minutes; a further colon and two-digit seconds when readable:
T16:30
